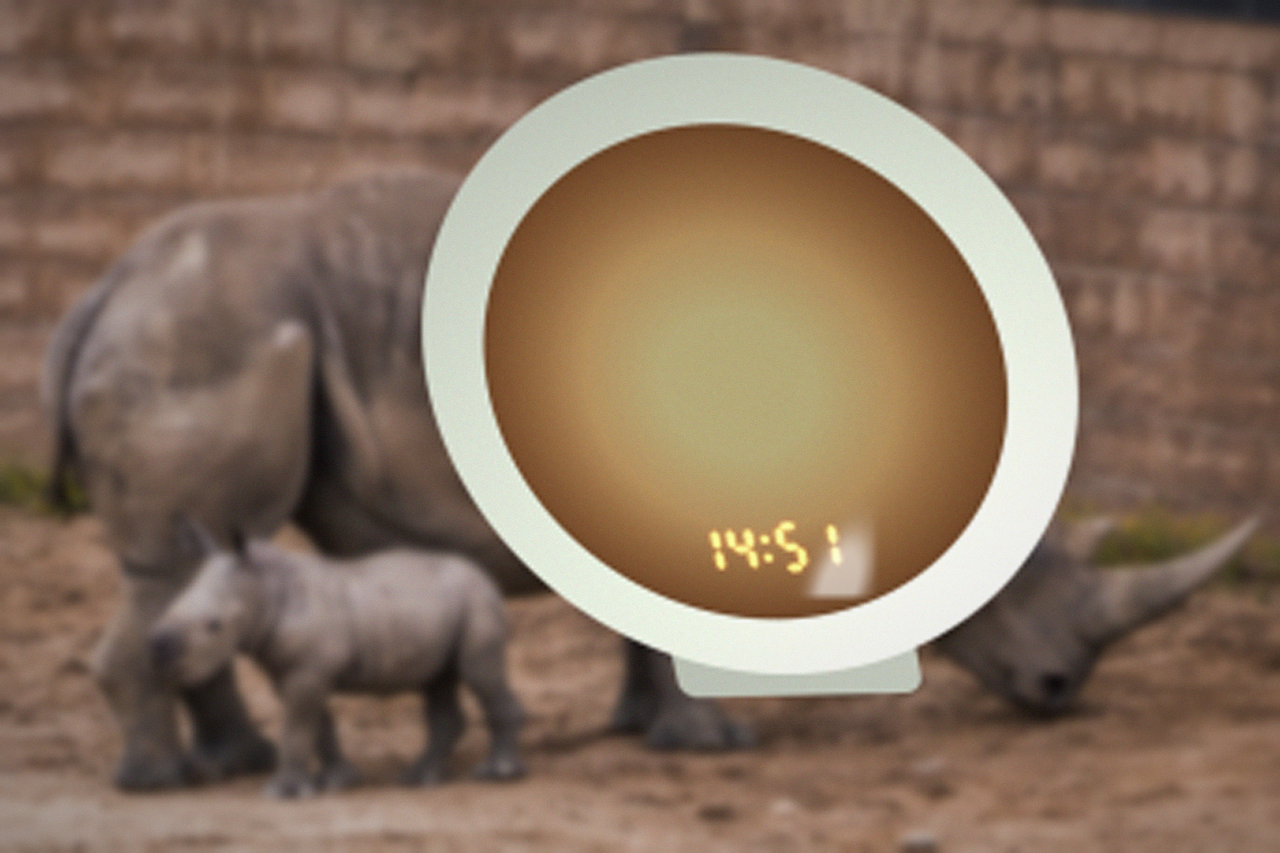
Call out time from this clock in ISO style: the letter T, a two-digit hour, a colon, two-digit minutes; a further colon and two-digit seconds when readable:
T14:51
